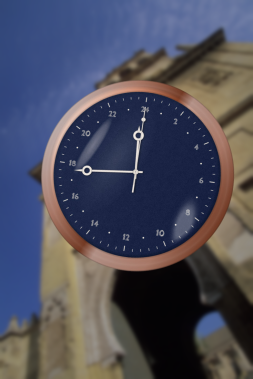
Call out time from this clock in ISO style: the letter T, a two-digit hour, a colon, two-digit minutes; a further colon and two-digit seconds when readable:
T23:44:00
